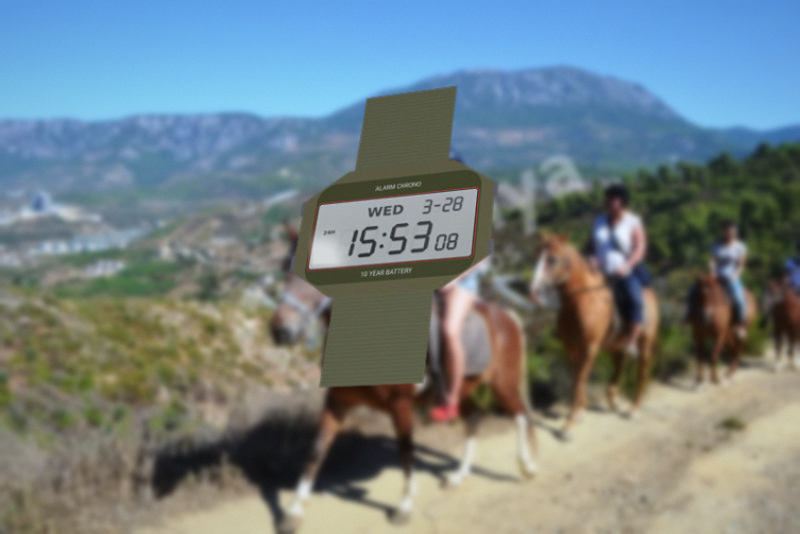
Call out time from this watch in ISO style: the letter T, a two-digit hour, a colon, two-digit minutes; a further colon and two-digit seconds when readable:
T15:53:08
